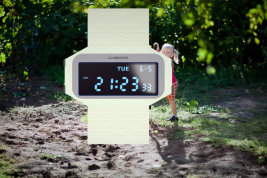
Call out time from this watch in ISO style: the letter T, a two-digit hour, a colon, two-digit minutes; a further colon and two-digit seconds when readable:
T21:23:33
